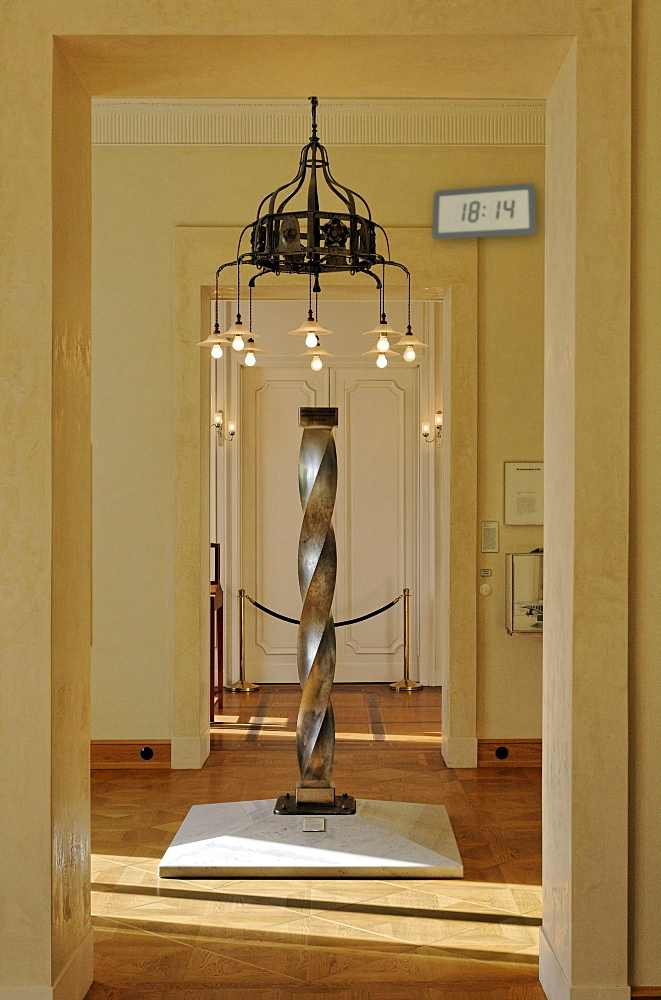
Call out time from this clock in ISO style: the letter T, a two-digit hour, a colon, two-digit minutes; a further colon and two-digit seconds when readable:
T18:14
